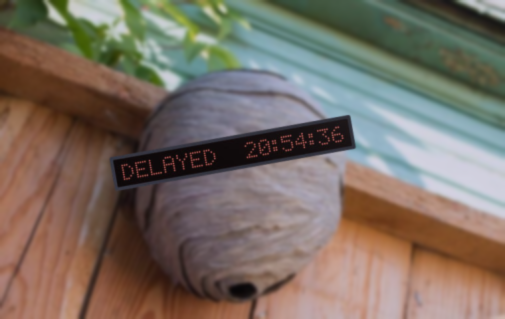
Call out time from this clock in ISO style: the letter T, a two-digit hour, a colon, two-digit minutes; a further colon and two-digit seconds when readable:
T20:54:36
